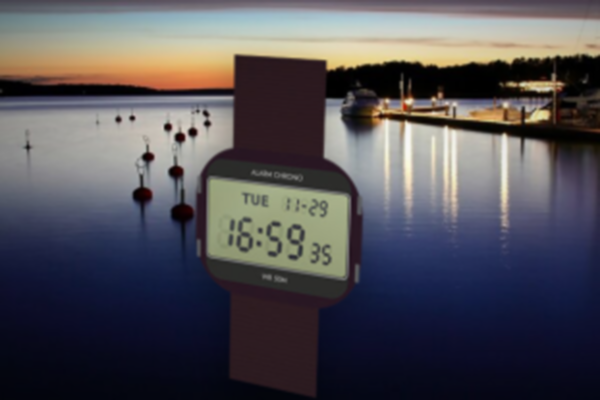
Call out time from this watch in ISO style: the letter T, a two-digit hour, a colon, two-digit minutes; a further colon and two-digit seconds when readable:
T16:59:35
